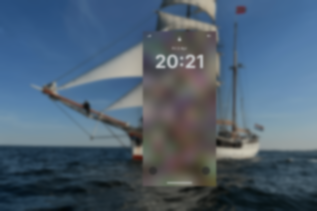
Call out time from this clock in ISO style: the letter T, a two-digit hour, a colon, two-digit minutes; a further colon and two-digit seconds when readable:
T20:21
